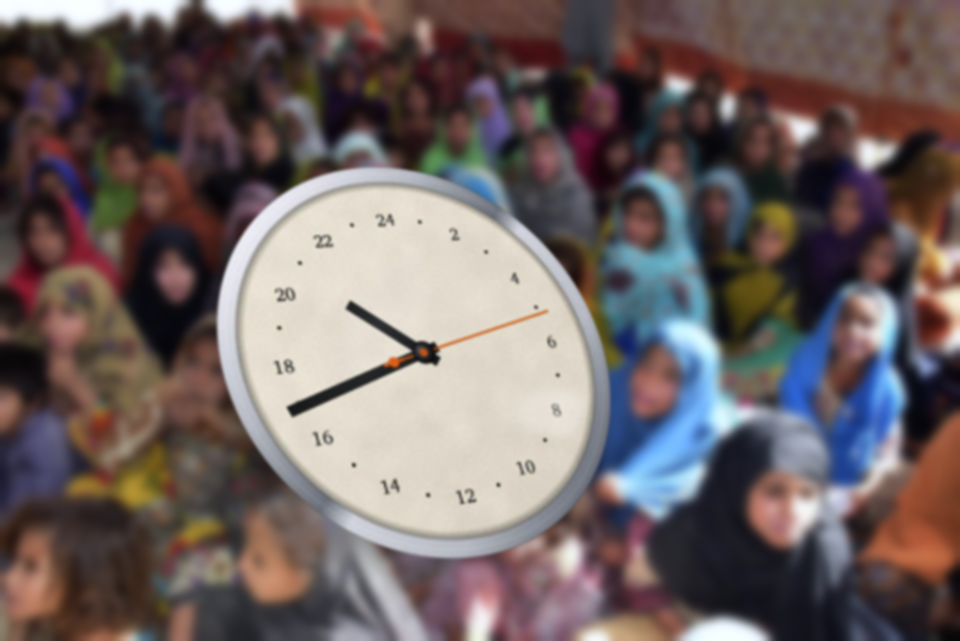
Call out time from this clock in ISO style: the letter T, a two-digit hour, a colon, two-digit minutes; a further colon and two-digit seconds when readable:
T20:42:13
